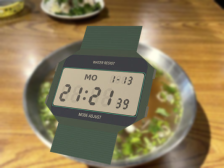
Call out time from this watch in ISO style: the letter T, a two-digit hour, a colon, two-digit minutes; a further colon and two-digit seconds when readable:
T21:21:39
